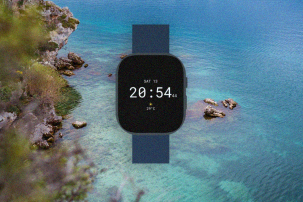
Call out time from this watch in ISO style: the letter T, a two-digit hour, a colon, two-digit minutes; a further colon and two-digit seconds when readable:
T20:54
